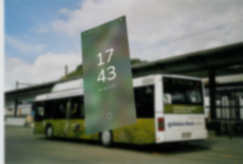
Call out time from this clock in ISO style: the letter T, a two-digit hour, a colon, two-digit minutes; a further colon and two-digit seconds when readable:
T17:43
